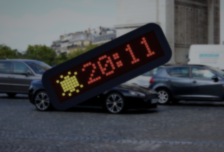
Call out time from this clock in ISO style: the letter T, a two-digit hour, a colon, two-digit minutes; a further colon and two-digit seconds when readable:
T20:11
